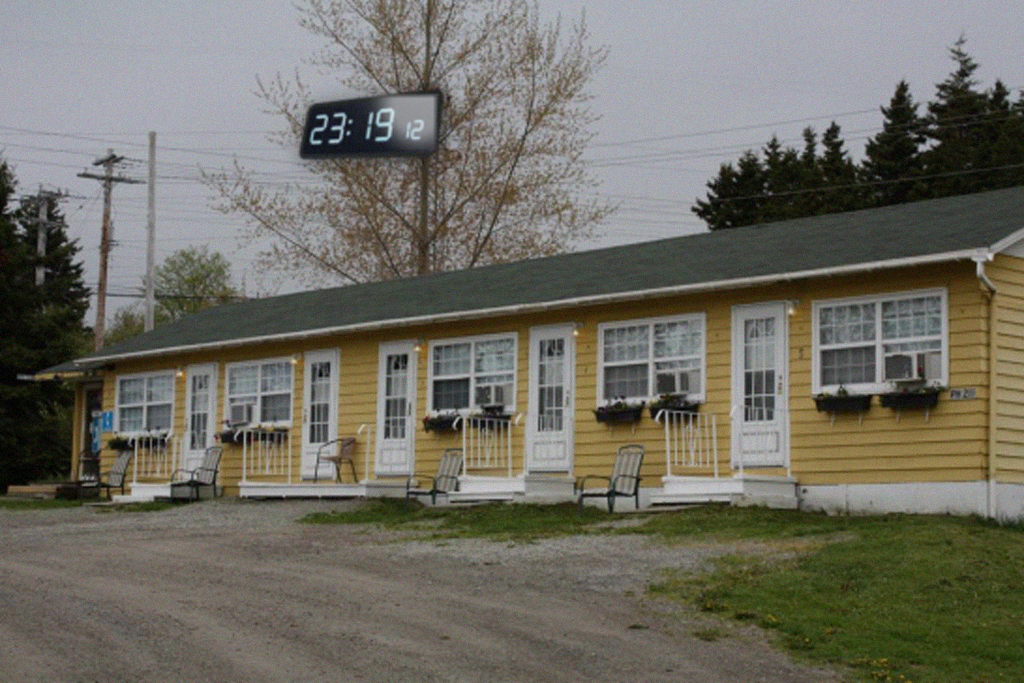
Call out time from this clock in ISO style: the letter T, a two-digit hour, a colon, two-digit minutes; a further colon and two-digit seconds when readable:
T23:19:12
